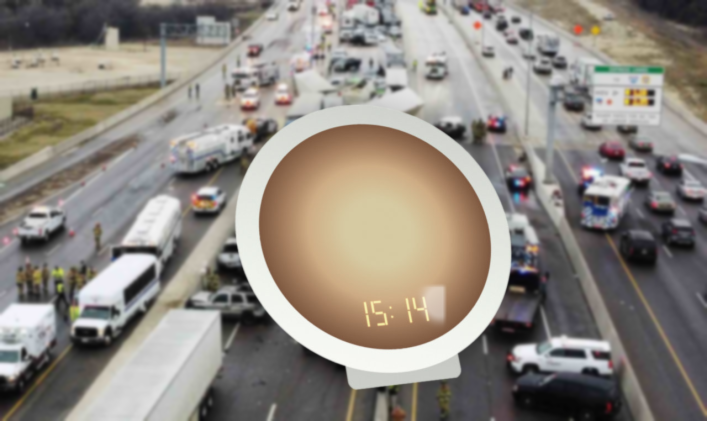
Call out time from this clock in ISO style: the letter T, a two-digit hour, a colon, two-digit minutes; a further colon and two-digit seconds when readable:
T15:14
